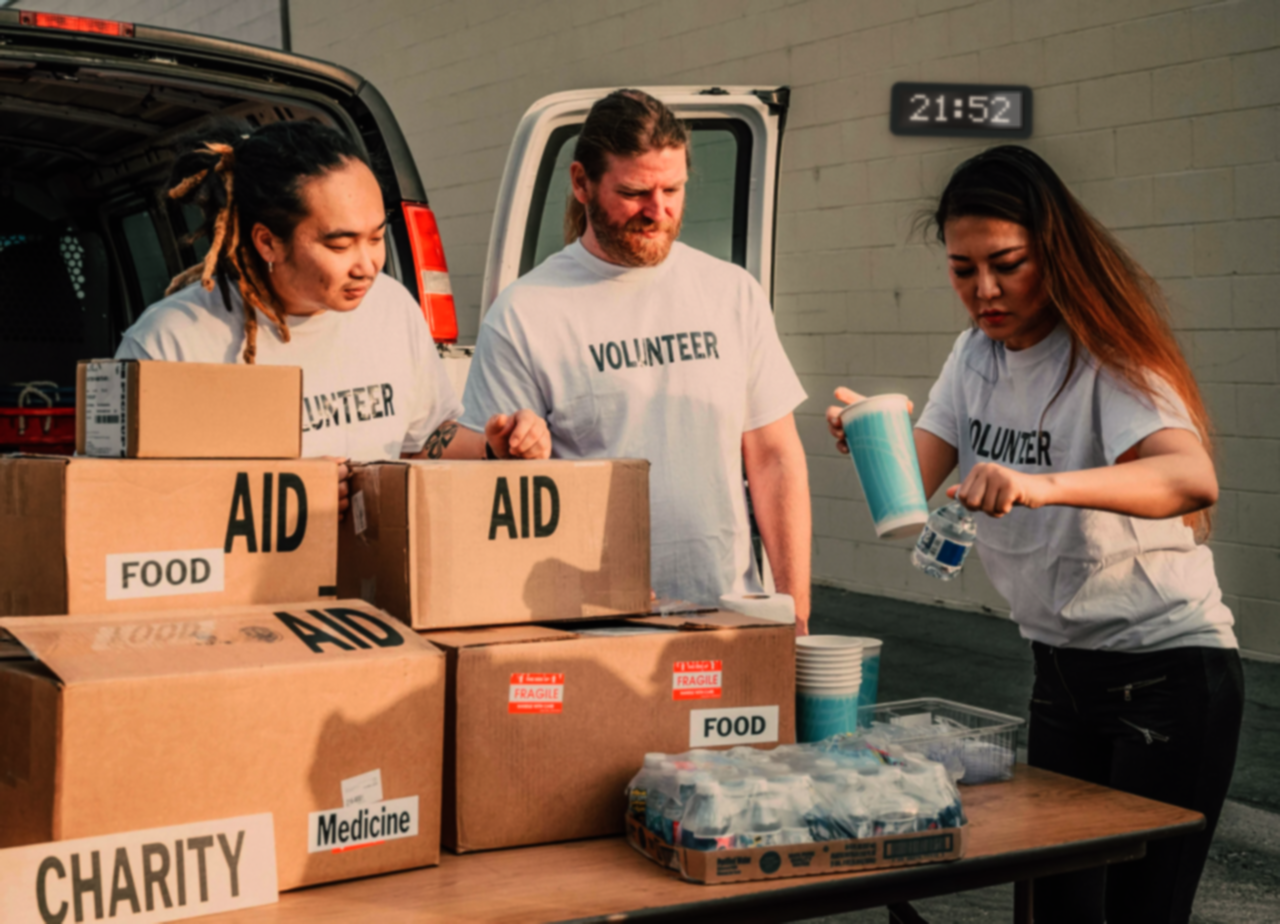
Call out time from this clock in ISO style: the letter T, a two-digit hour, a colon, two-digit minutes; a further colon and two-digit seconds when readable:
T21:52
